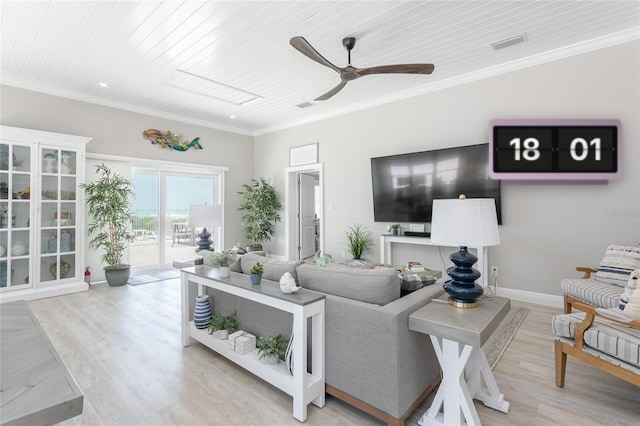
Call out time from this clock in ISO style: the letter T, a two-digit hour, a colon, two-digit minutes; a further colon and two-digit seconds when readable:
T18:01
